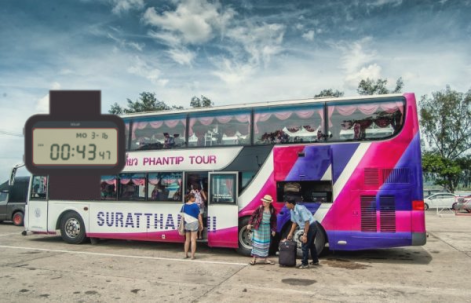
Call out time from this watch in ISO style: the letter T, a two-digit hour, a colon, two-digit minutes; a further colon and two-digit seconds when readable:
T00:43:47
